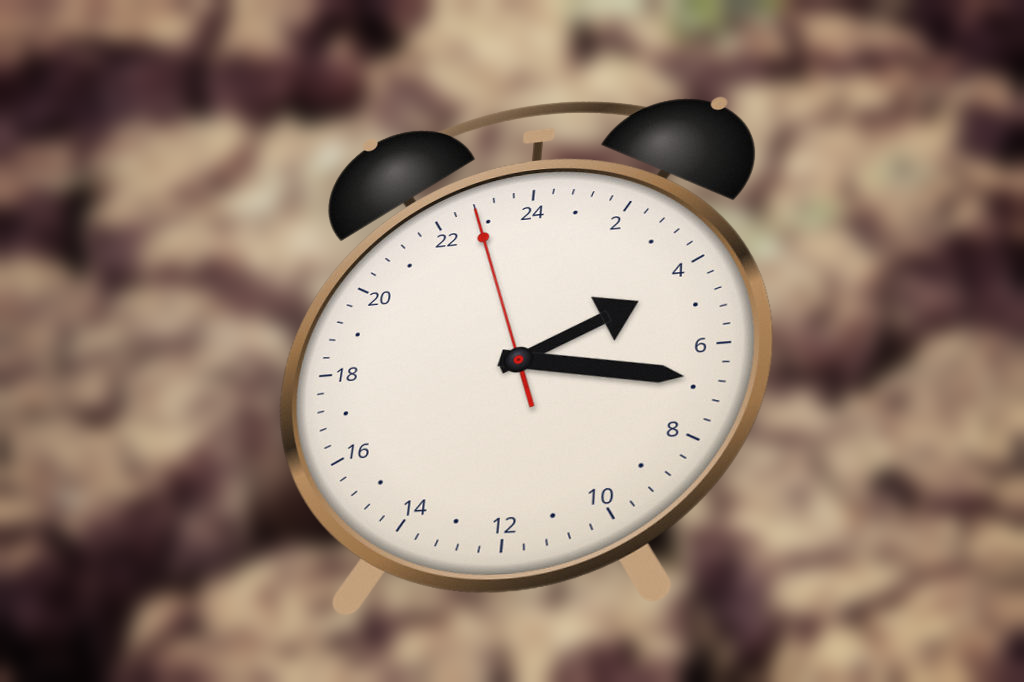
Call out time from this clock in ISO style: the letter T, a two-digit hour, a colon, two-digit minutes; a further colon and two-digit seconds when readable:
T04:16:57
